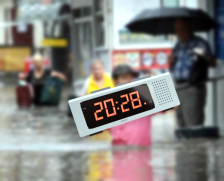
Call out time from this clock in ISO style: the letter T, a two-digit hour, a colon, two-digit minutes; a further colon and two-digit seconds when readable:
T20:28
